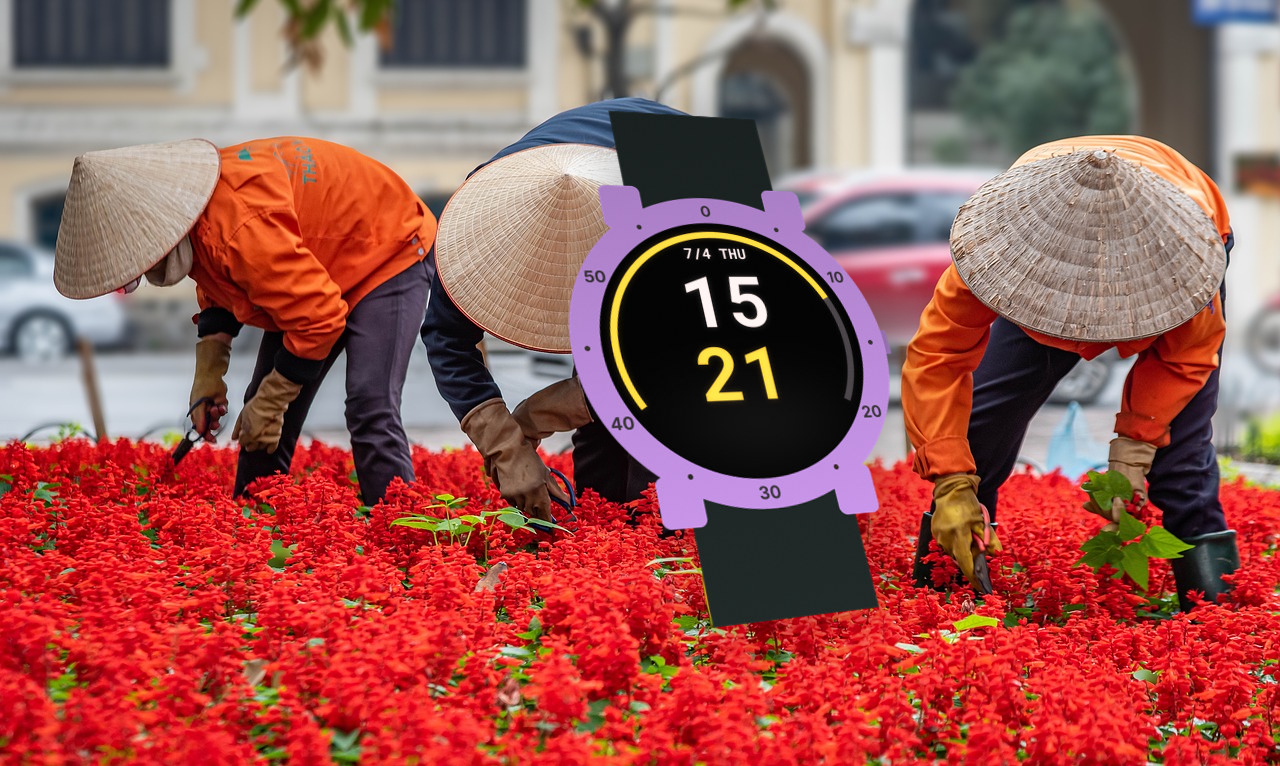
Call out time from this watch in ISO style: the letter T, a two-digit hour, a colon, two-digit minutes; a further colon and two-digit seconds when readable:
T15:21
